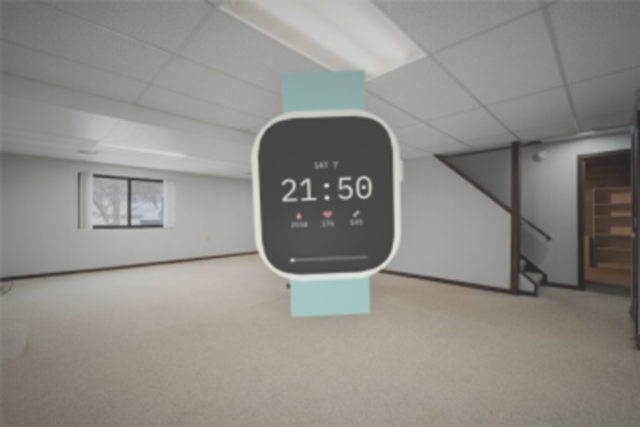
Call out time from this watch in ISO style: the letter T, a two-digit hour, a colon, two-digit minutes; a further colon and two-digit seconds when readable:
T21:50
